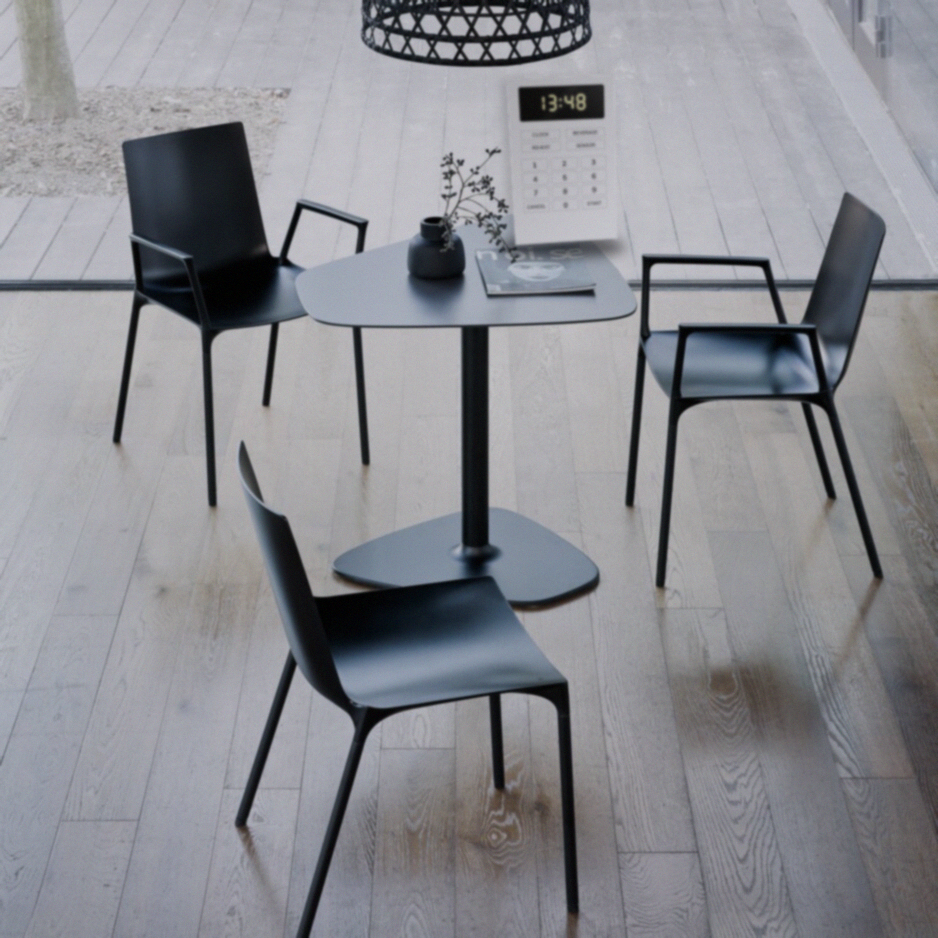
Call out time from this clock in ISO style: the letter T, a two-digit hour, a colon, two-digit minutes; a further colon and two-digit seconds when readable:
T13:48
